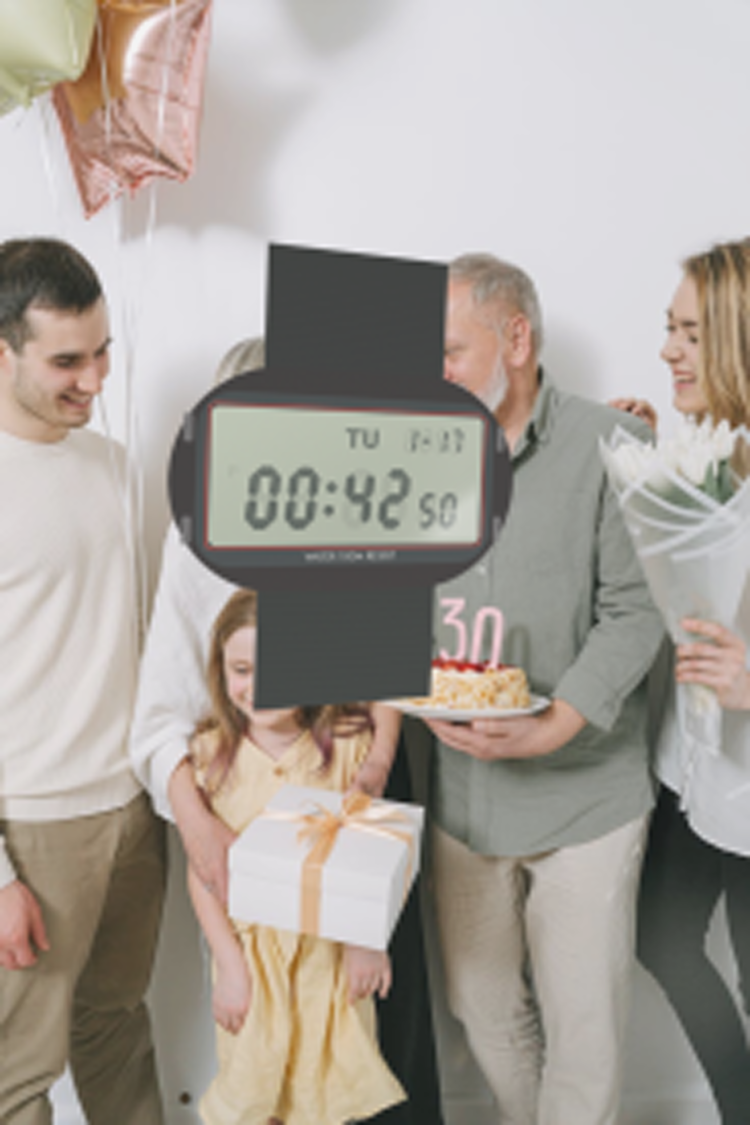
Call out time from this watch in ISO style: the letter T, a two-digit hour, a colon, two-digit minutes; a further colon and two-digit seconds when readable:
T00:42:50
